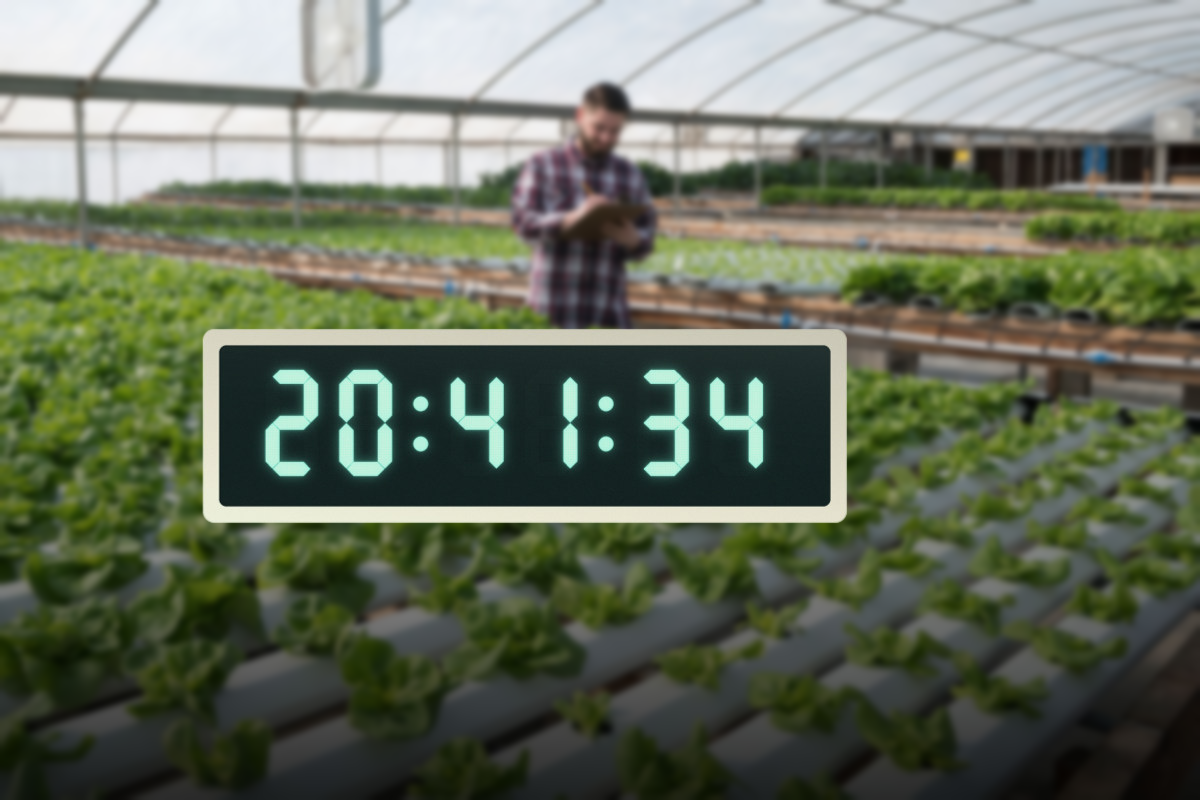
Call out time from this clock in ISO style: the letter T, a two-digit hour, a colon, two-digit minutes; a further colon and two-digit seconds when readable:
T20:41:34
